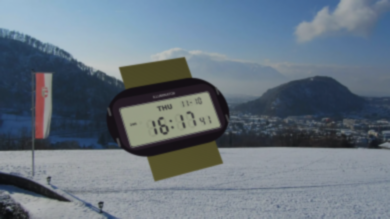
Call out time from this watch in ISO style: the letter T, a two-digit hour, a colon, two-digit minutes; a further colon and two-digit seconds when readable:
T16:17
